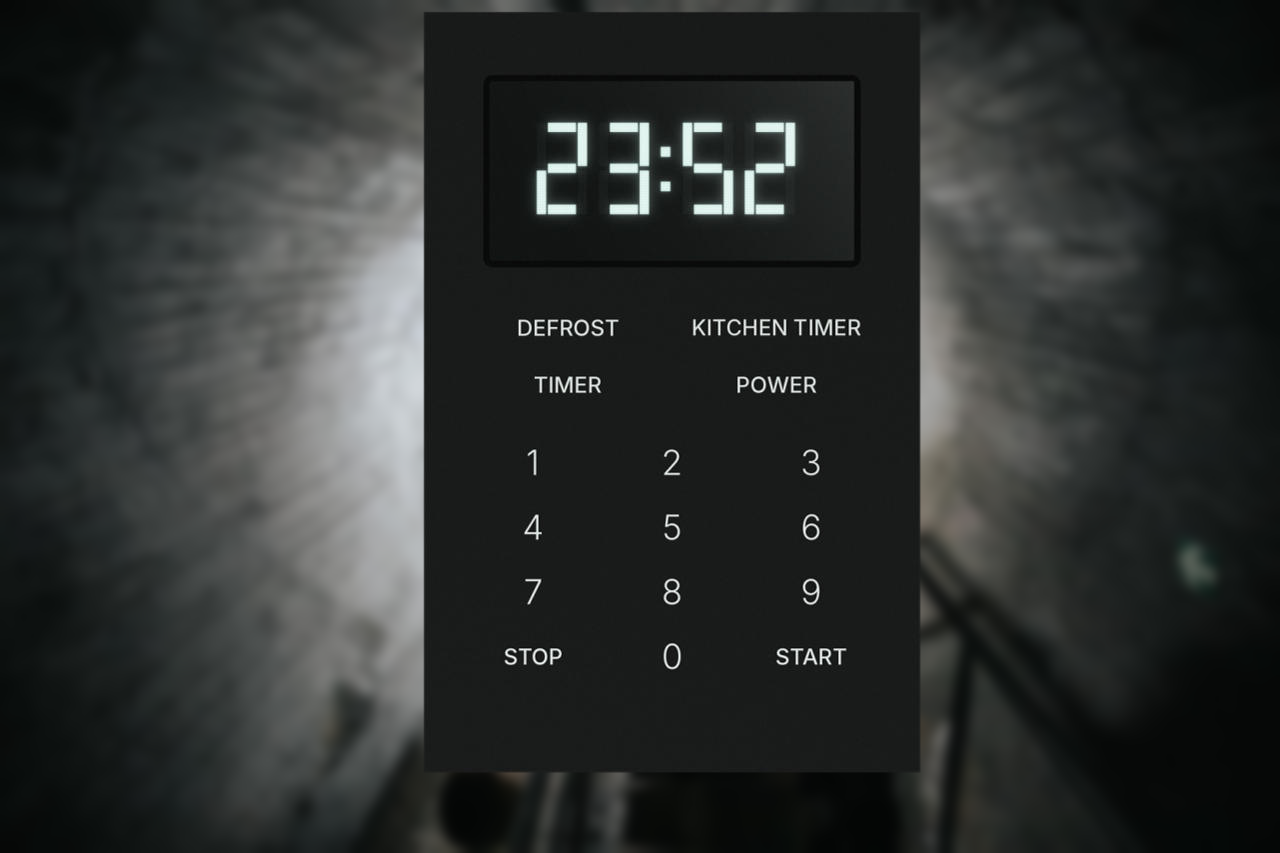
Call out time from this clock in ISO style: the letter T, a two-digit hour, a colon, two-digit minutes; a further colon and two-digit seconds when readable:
T23:52
